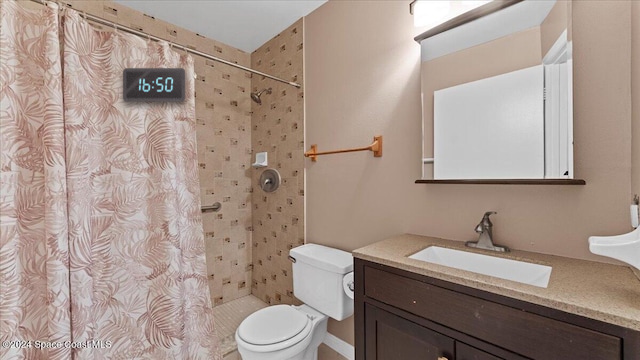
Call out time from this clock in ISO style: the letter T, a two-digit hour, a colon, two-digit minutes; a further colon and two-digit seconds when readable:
T16:50
